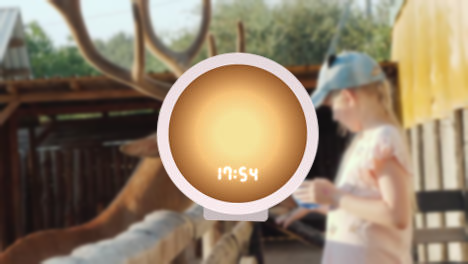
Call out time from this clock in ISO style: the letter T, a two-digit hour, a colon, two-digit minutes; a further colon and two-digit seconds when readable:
T17:54
